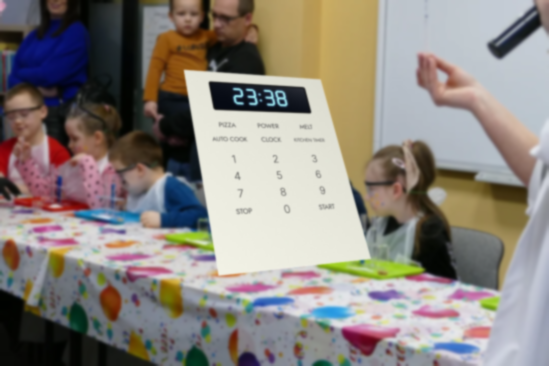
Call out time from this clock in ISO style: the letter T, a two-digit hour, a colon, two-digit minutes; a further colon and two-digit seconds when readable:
T23:38
